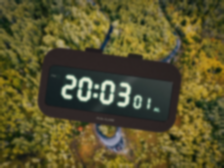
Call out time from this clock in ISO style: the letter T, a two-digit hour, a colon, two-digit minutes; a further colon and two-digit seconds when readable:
T20:03:01
